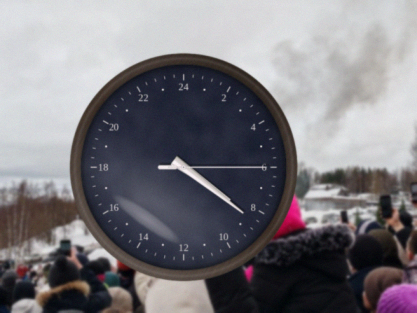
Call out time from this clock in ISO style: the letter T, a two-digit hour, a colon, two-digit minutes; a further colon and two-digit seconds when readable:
T08:21:15
